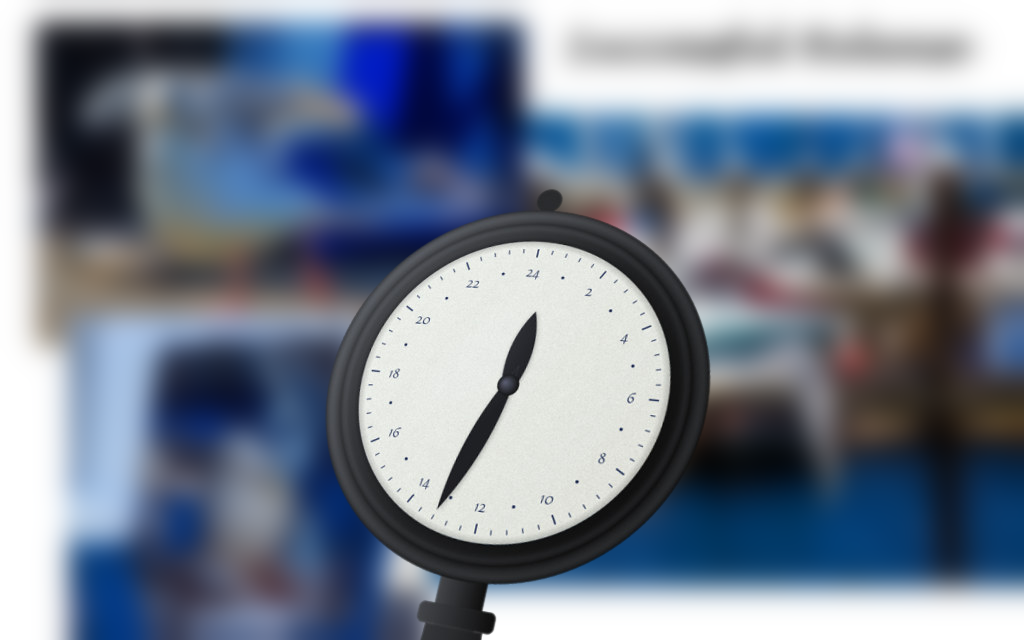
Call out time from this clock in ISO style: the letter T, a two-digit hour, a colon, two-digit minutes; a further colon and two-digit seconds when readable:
T00:33
